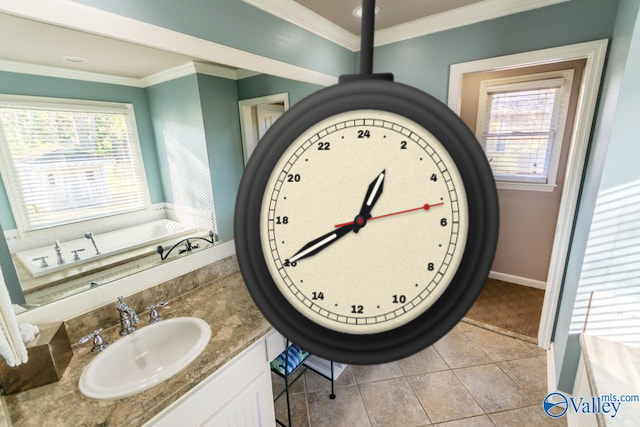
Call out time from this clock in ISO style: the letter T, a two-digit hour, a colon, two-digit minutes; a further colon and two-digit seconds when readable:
T01:40:13
